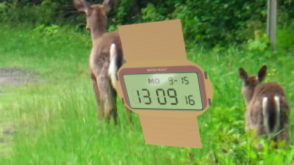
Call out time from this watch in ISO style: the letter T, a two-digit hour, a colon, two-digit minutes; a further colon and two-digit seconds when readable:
T13:09:16
